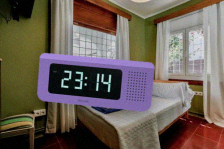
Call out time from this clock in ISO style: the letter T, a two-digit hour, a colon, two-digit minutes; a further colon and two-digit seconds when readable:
T23:14
